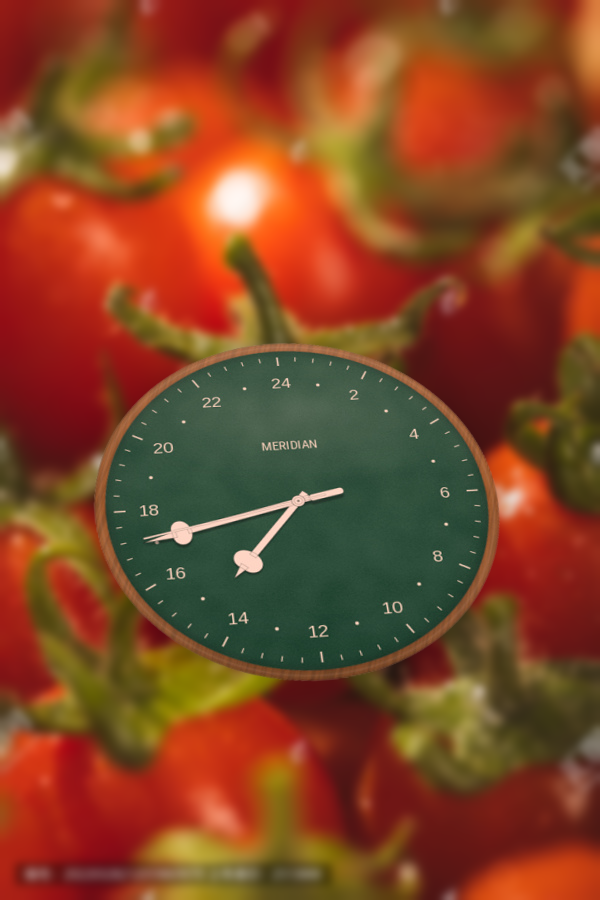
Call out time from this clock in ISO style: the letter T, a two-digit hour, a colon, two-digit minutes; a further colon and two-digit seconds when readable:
T14:42:43
